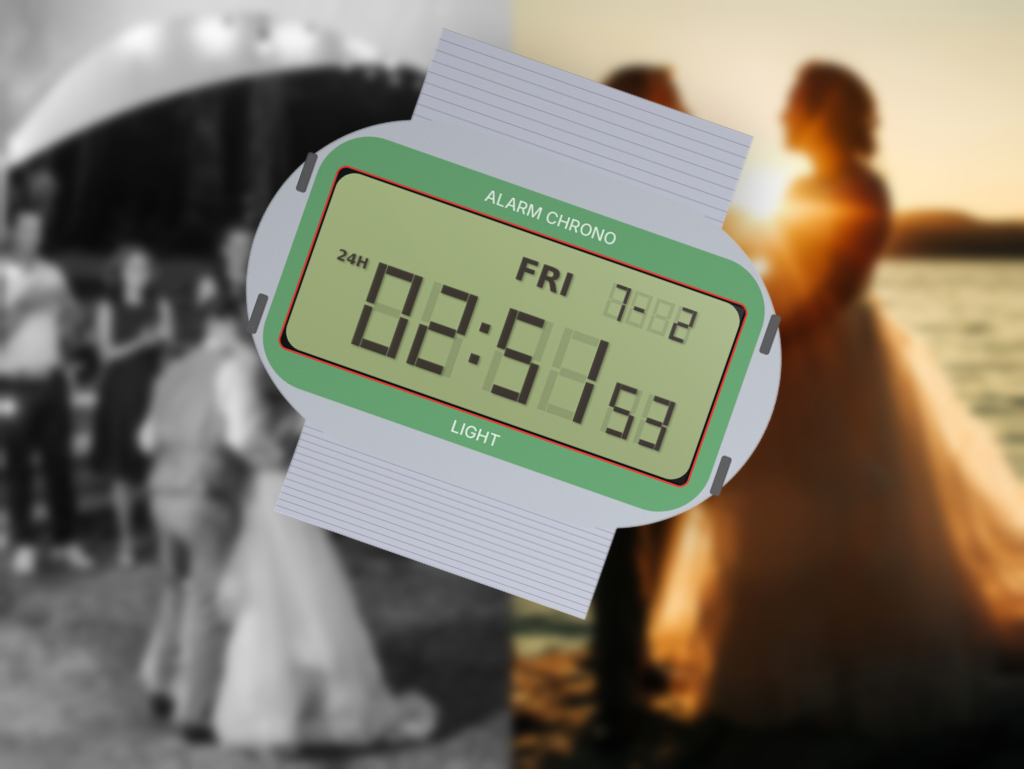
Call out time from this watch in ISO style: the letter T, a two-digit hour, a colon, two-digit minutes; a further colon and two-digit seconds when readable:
T02:51:53
